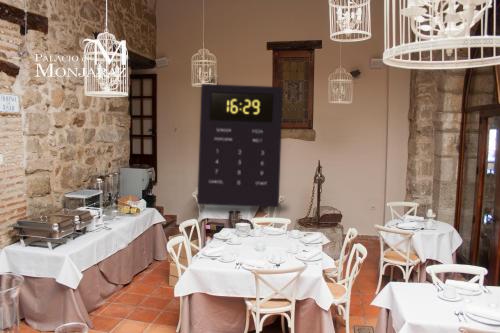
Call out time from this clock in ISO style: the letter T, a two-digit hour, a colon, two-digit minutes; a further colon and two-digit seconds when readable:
T16:29
